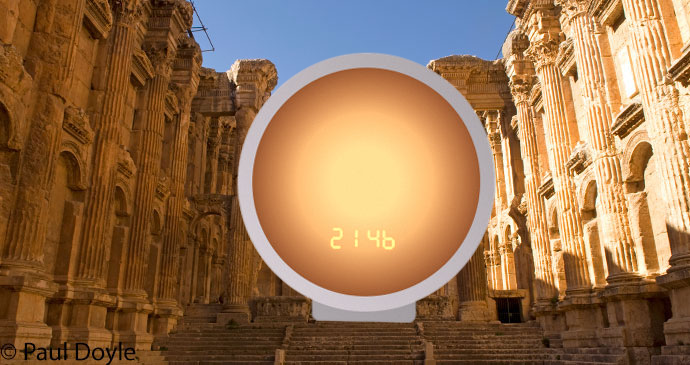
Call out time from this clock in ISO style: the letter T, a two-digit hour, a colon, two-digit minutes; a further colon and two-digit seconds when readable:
T21:46
